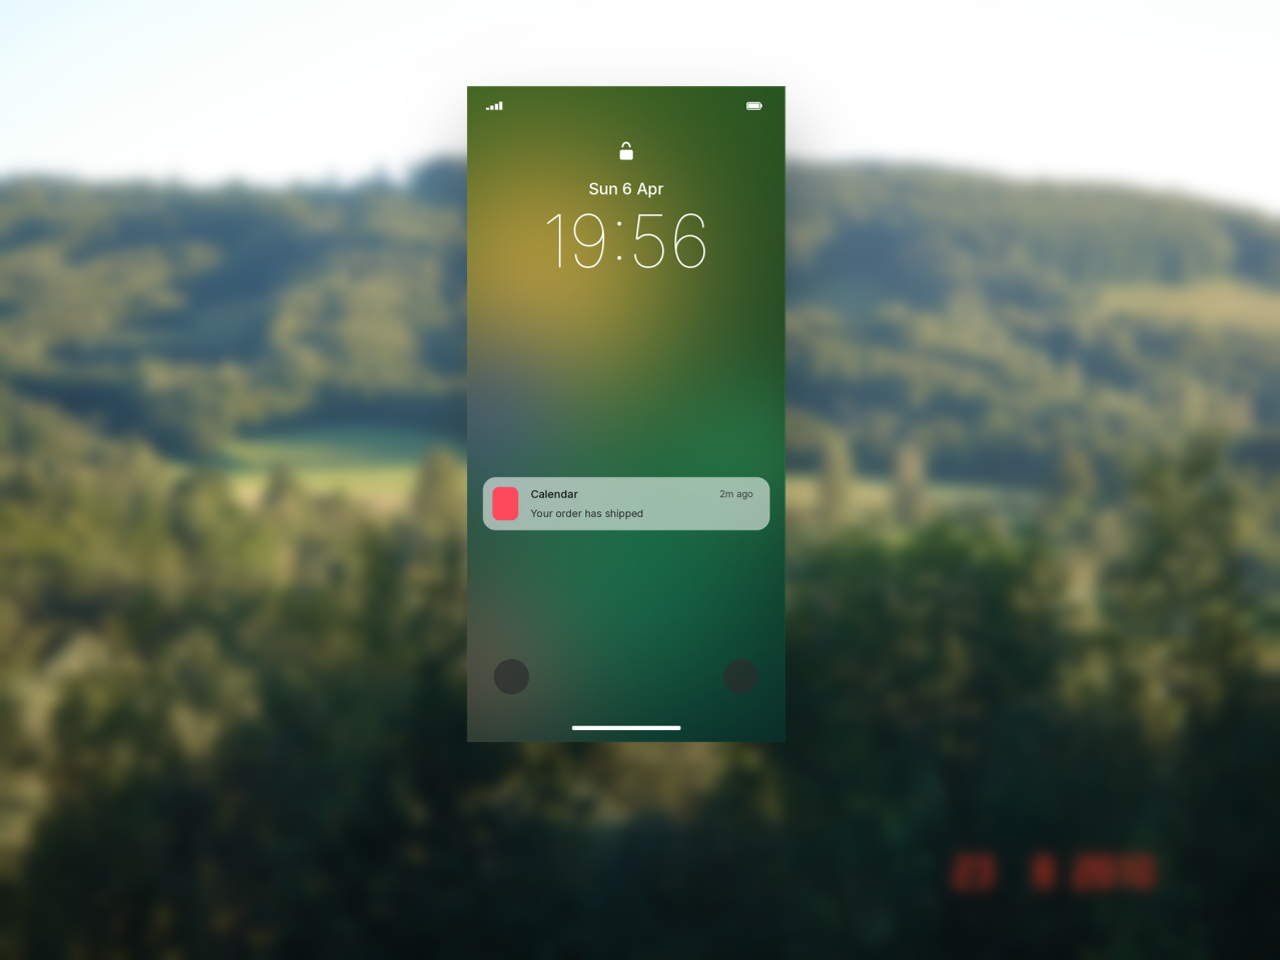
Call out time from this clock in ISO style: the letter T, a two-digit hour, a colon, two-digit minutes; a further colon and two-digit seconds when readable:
T19:56
